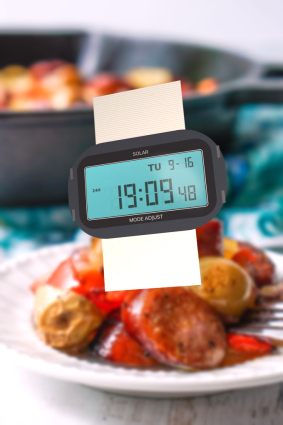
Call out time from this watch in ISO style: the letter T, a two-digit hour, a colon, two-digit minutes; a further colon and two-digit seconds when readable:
T19:09:48
